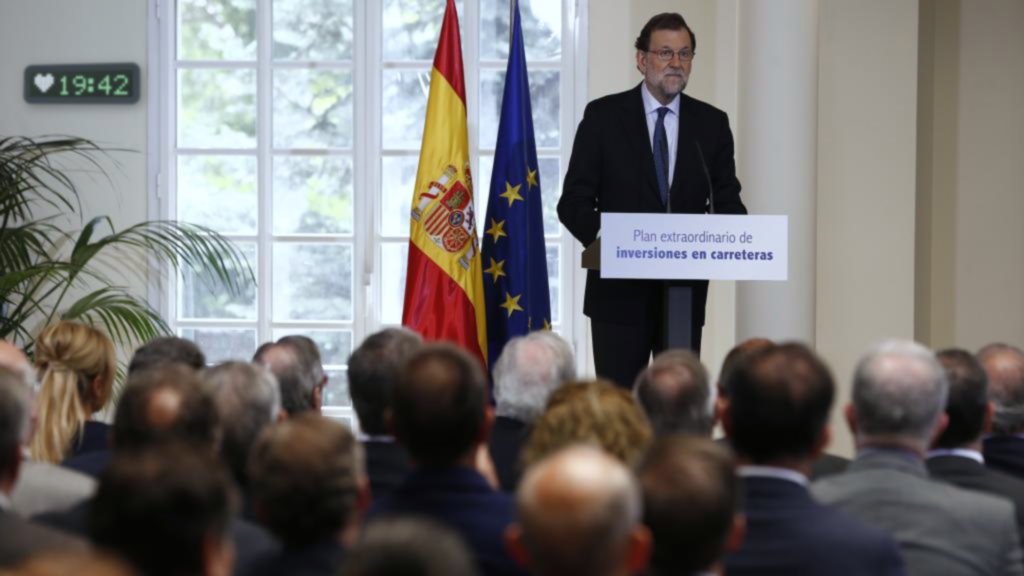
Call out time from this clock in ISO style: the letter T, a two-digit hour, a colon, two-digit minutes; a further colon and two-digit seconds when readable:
T19:42
